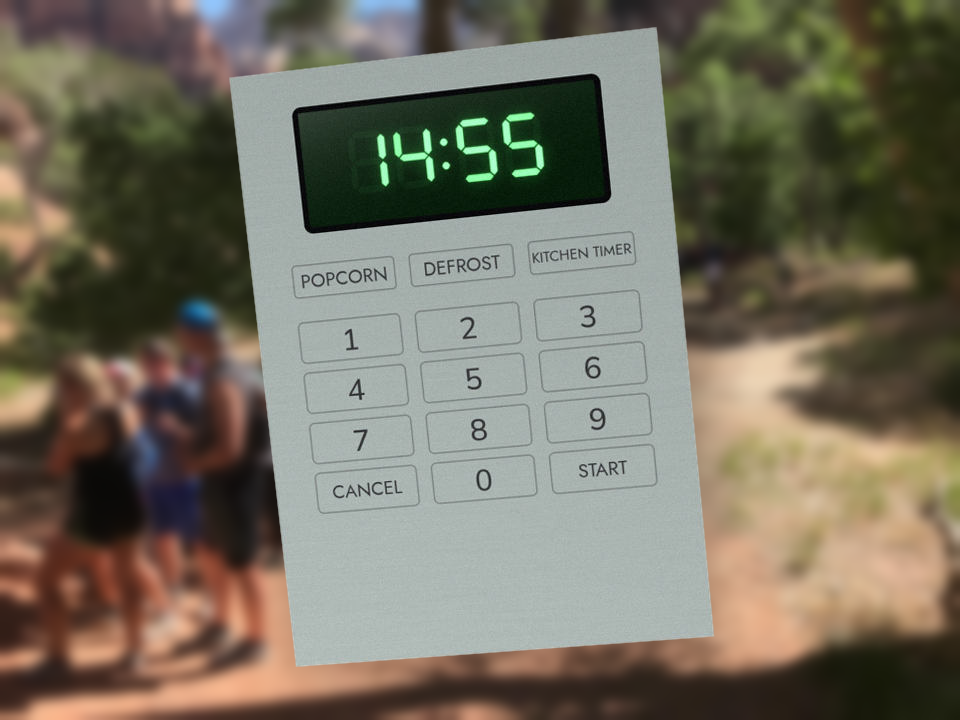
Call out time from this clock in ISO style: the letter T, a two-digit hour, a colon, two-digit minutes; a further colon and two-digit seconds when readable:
T14:55
